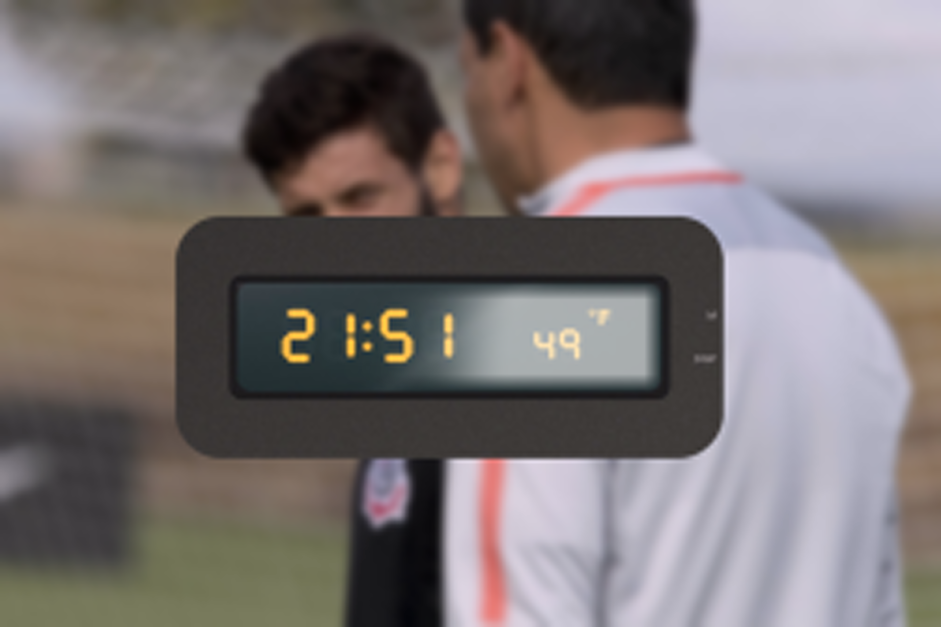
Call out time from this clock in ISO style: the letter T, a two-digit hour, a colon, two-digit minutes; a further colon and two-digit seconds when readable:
T21:51
